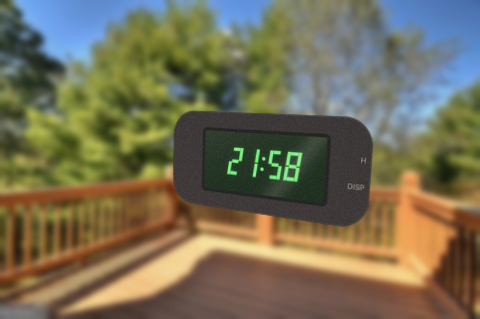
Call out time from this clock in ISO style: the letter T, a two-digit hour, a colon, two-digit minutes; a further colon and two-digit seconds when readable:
T21:58
